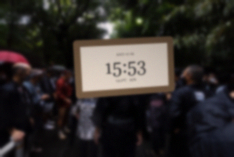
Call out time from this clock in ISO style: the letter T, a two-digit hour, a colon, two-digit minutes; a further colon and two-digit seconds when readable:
T15:53
